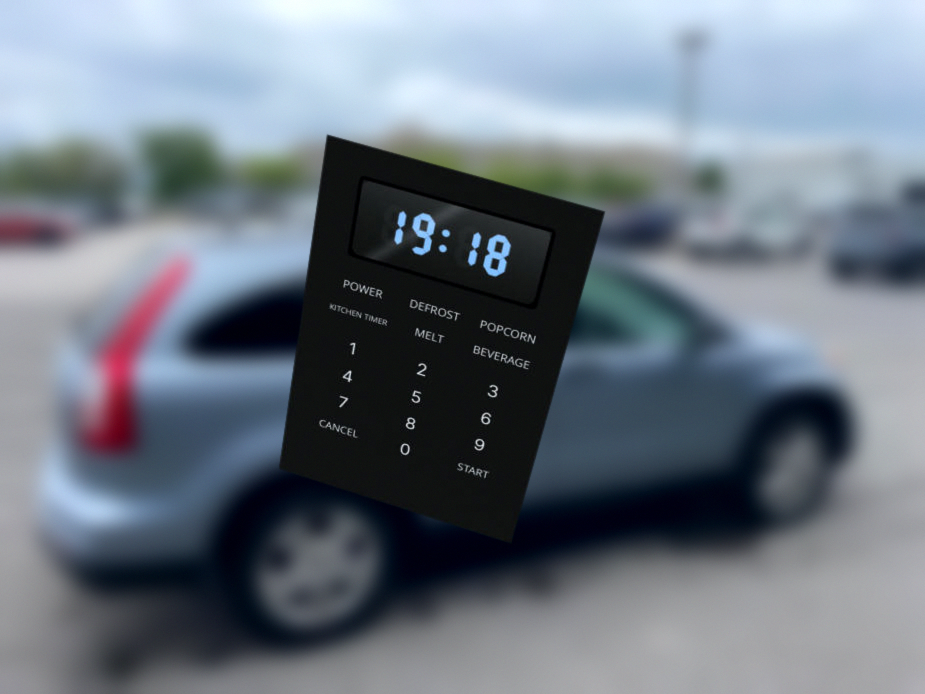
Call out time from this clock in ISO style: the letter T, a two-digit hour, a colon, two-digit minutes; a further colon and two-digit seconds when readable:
T19:18
